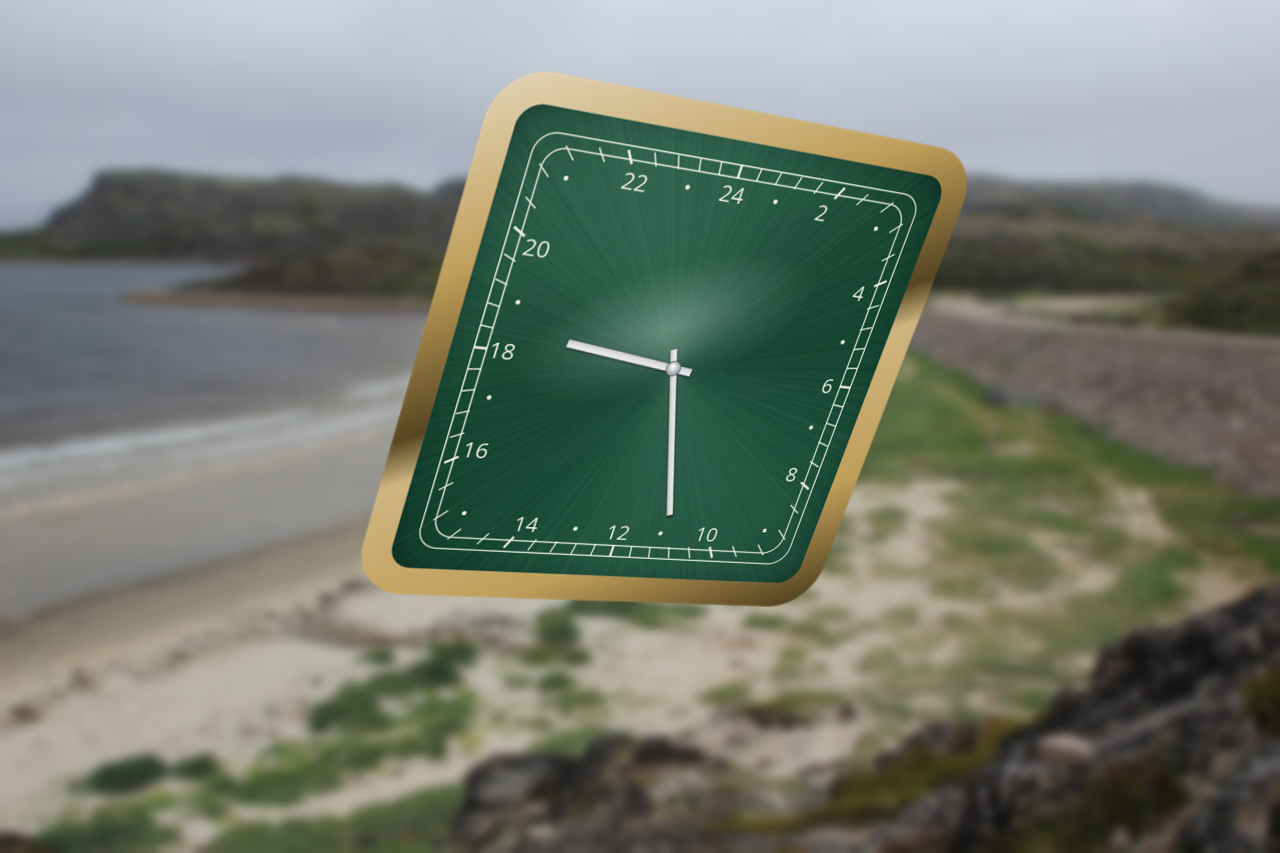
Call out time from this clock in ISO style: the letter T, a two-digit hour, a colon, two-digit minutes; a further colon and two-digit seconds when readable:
T18:27
